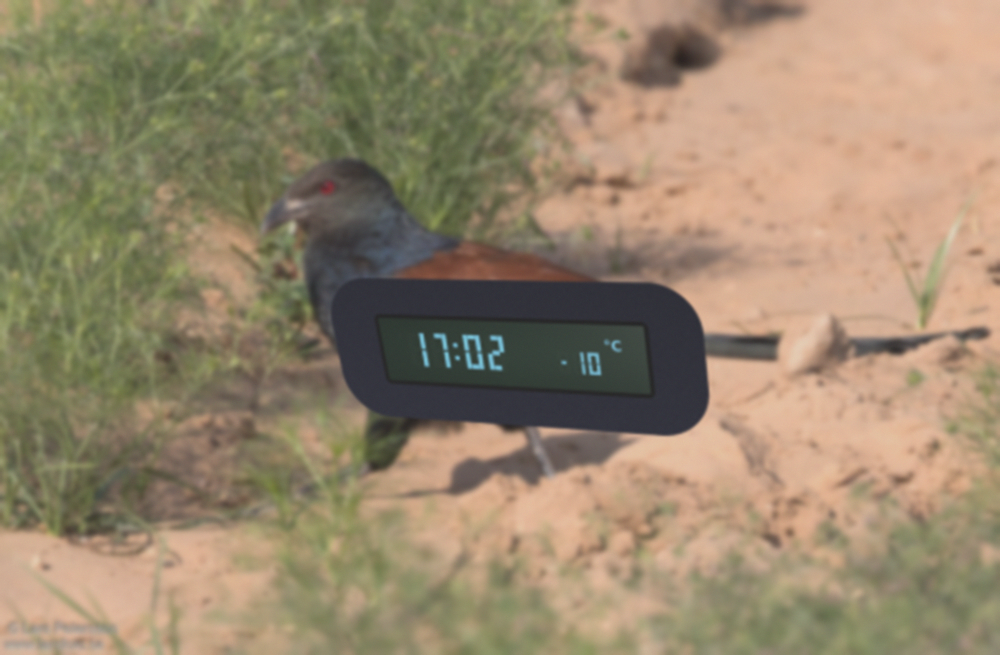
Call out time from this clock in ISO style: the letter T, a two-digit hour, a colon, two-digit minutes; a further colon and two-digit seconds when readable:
T17:02
